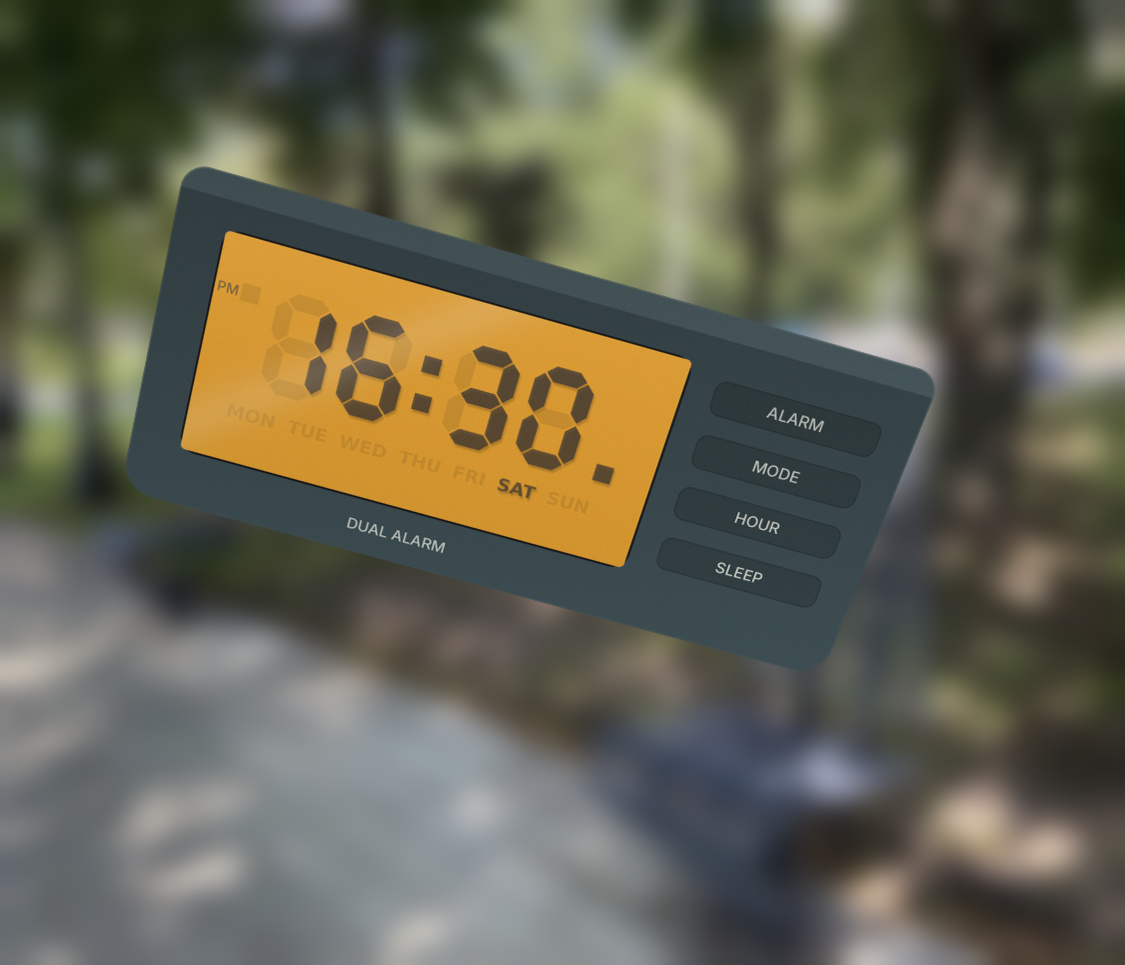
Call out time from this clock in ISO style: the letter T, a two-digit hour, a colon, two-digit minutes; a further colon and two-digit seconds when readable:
T16:30
